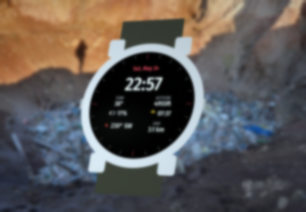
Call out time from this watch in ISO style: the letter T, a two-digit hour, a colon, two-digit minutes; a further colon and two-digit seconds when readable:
T22:57
